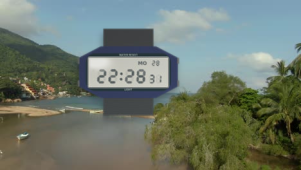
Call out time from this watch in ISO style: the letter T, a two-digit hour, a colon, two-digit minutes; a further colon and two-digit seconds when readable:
T22:28:31
